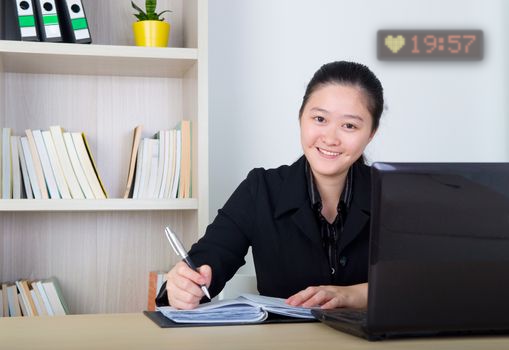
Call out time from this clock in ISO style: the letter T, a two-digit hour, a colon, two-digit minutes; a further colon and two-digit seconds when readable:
T19:57
